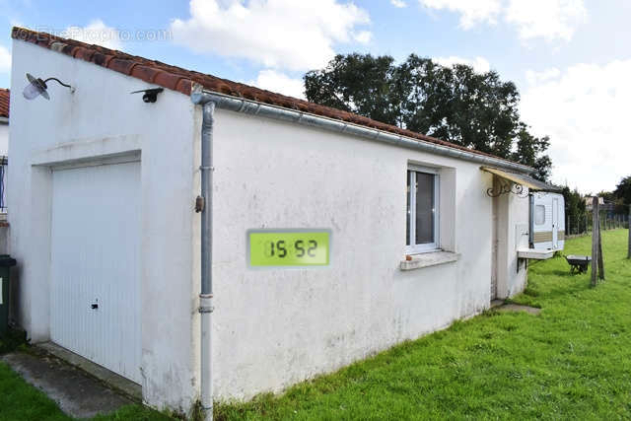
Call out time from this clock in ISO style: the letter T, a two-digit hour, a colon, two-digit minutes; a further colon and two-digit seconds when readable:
T15:52
